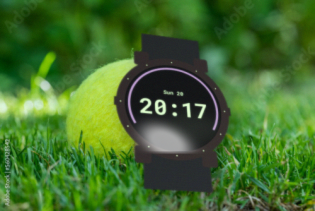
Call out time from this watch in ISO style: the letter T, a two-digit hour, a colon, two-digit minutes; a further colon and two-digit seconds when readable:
T20:17
